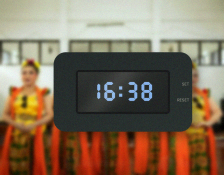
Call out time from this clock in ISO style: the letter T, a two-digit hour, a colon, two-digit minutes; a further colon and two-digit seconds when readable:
T16:38
